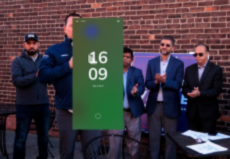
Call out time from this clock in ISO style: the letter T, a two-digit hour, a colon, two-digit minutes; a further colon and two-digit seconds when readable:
T16:09
